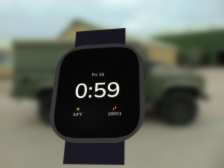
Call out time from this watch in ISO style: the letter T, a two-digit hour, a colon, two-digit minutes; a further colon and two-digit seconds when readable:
T00:59
